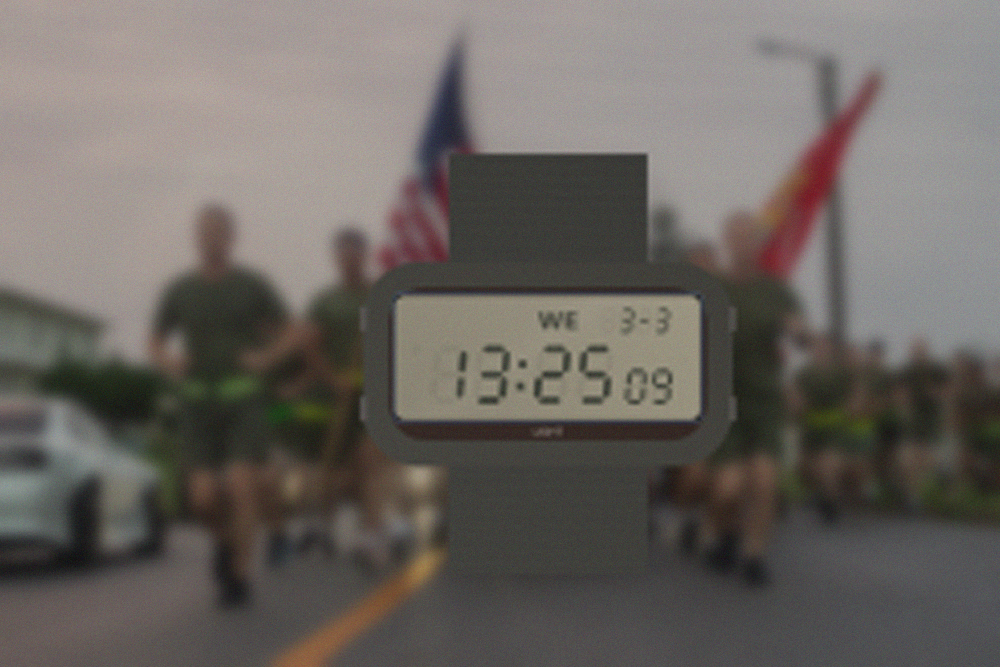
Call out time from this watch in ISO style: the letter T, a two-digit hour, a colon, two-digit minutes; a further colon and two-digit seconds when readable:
T13:25:09
